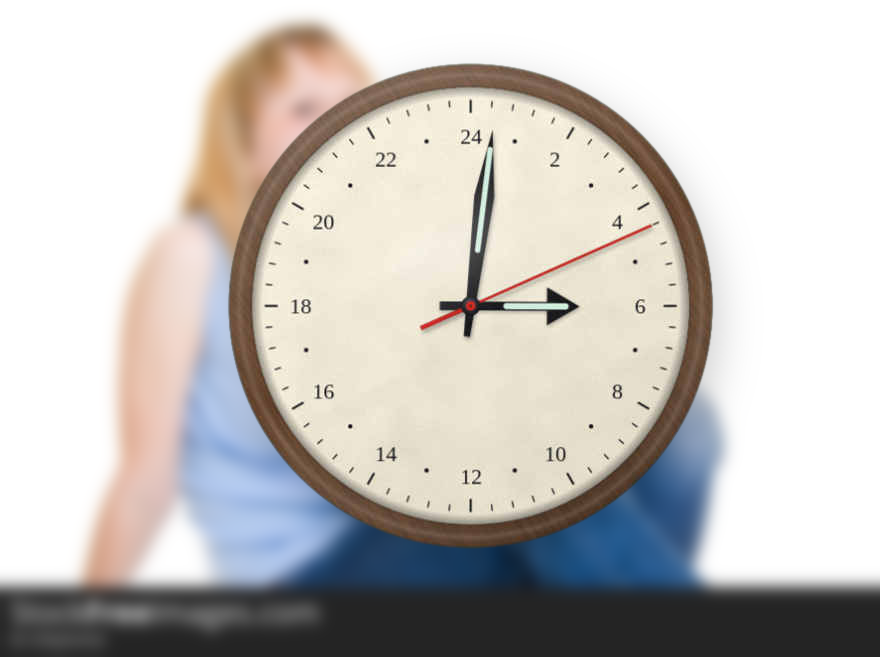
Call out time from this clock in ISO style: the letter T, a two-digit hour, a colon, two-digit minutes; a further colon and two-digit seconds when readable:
T06:01:11
